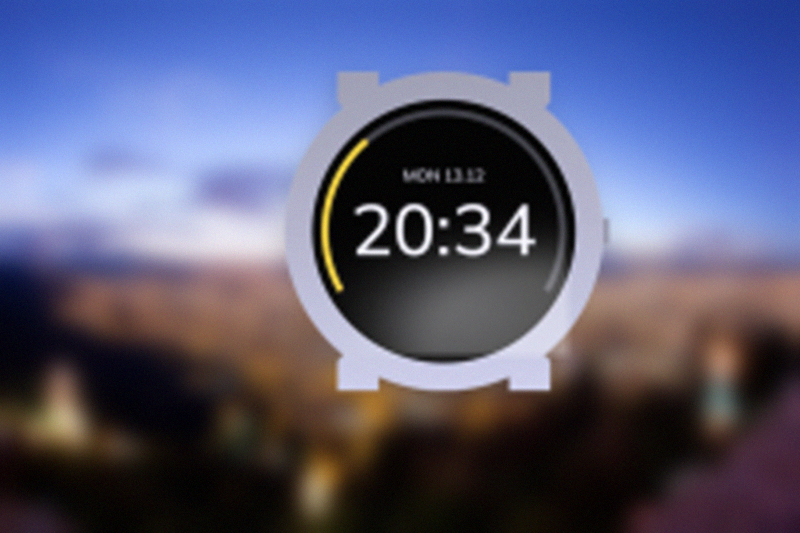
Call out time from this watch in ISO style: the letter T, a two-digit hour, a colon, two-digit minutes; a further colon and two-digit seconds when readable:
T20:34
